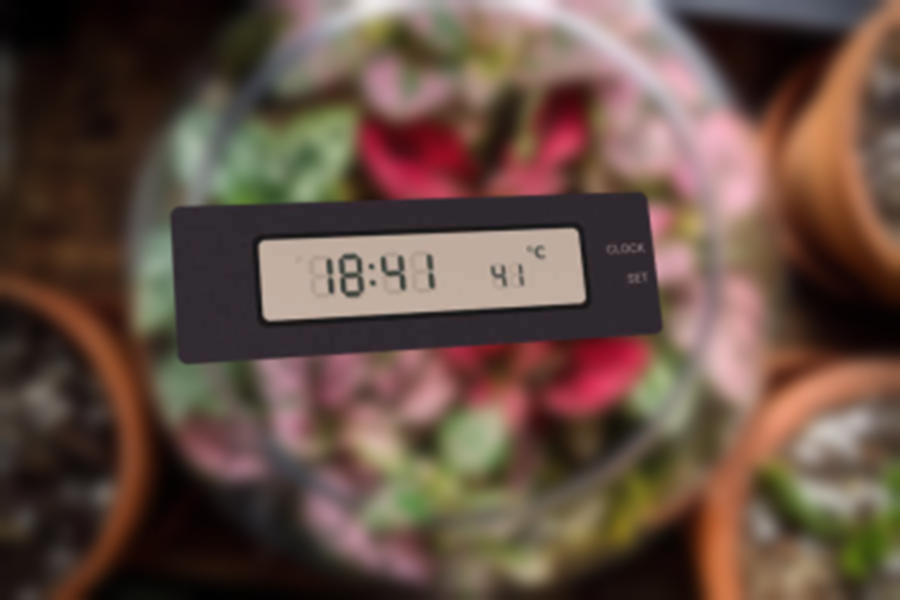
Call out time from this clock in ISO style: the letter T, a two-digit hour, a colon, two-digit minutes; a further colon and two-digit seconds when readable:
T18:41
